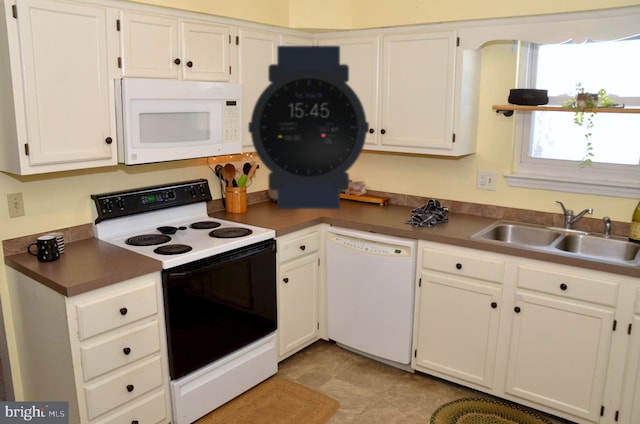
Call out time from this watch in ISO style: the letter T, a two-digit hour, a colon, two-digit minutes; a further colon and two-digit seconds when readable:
T15:45
